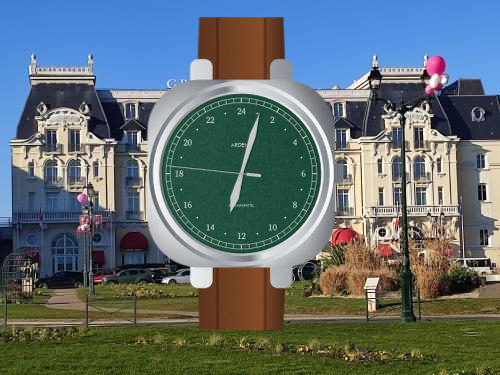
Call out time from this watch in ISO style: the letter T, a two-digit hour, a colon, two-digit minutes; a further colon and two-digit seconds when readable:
T13:02:46
